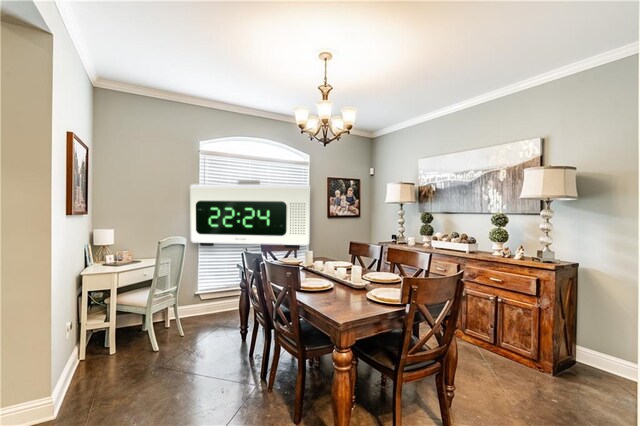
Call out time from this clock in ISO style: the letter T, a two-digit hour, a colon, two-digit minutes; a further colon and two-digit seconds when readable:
T22:24
